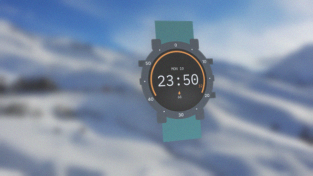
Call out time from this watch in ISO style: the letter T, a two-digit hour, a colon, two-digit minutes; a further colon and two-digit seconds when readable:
T23:50
